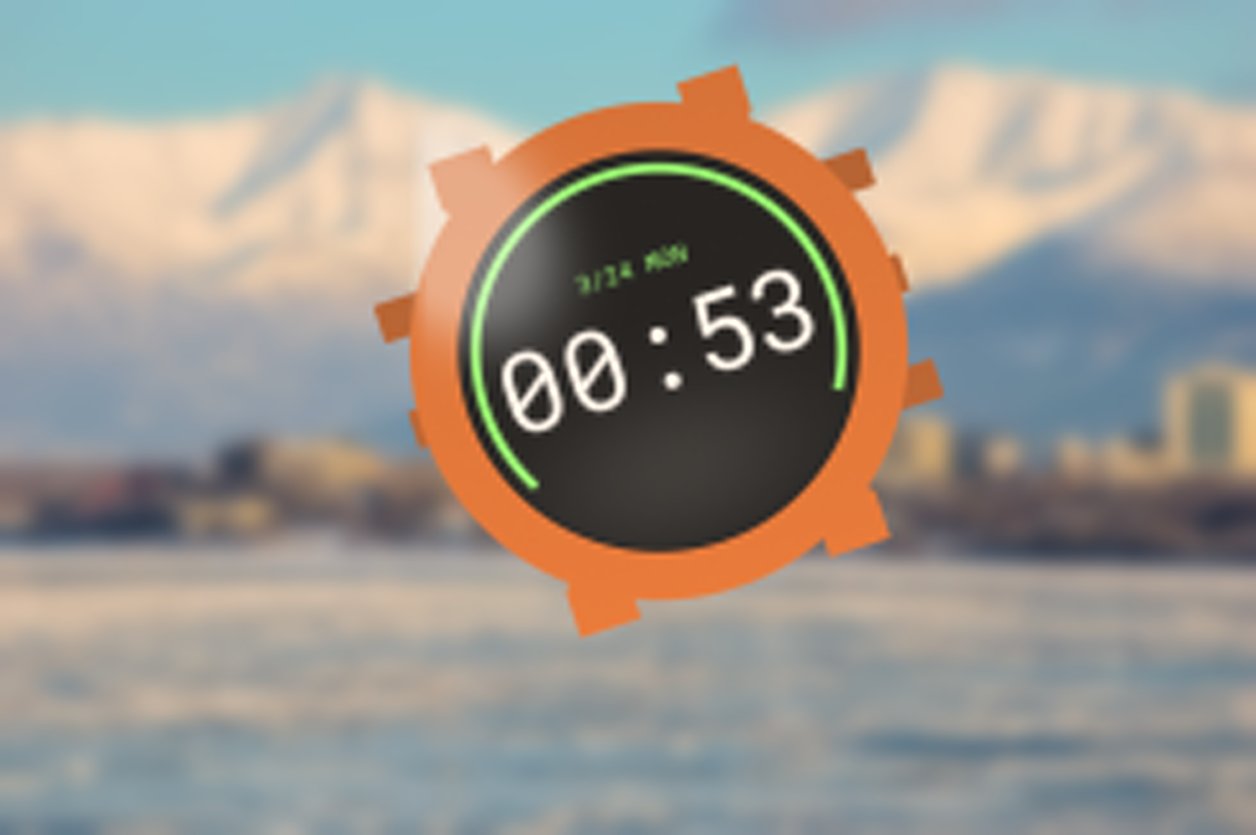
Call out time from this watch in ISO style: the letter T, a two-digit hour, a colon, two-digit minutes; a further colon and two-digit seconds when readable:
T00:53
